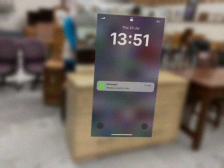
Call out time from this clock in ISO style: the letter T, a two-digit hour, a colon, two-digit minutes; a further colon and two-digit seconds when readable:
T13:51
